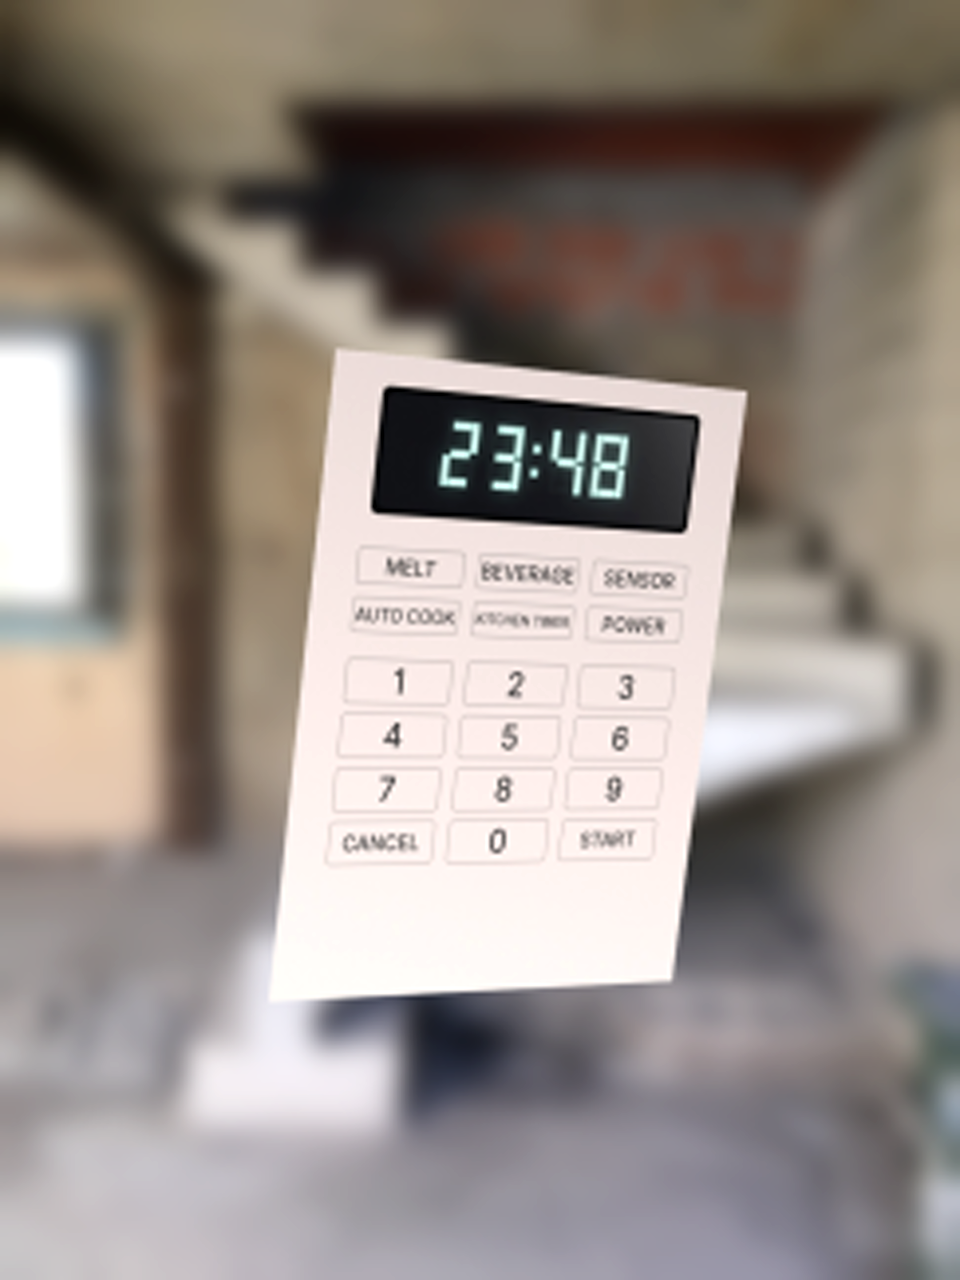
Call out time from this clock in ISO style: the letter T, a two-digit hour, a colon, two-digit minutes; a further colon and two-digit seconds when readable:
T23:48
